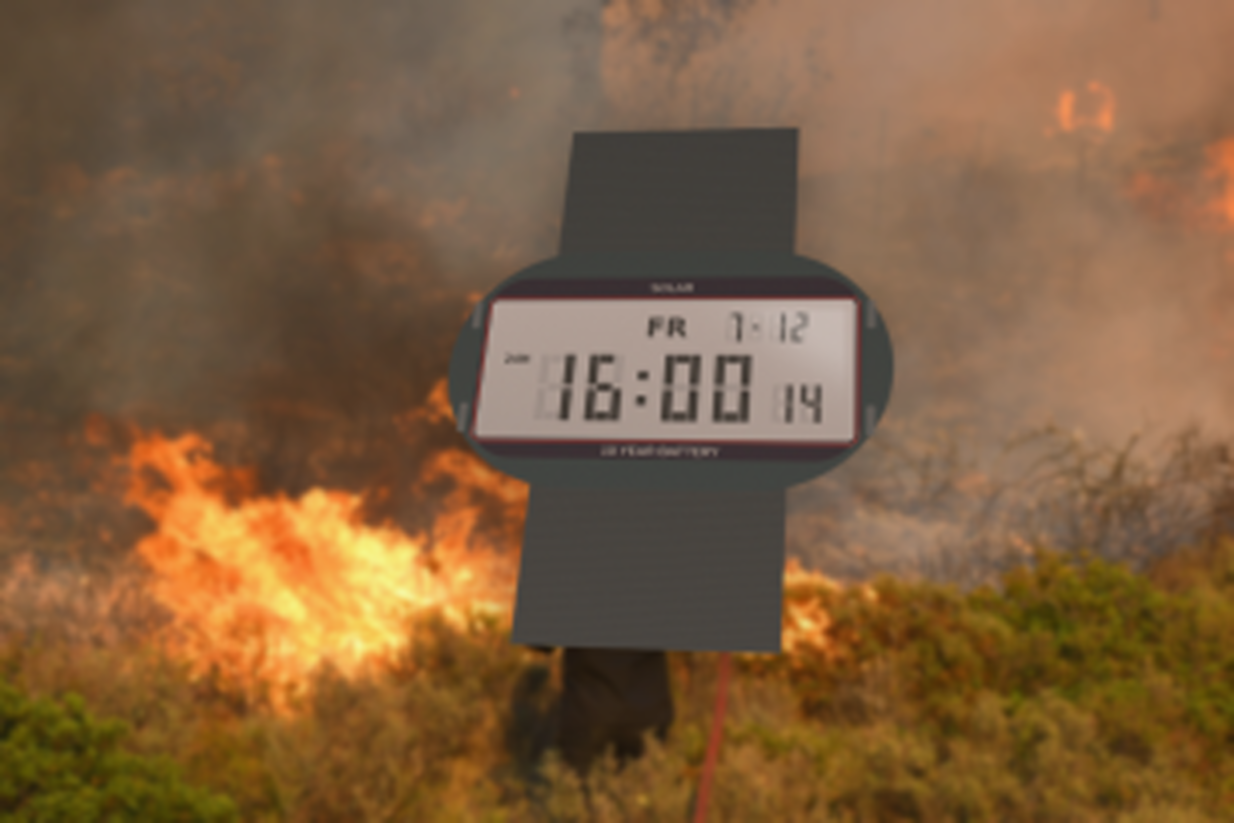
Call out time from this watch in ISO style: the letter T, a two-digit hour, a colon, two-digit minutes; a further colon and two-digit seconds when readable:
T16:00:14
